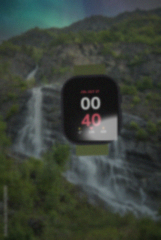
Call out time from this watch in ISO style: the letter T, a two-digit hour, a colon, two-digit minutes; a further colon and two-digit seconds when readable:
T00:40
